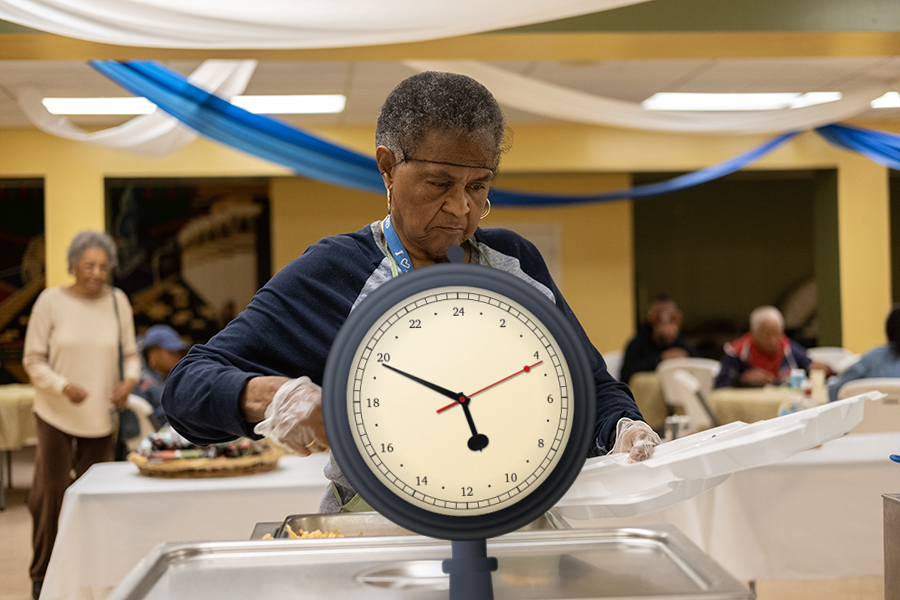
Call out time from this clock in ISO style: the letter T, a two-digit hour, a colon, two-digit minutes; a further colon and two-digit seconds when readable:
T10:49:11
